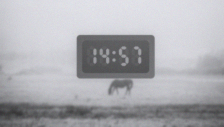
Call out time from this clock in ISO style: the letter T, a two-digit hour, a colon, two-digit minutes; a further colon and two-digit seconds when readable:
T14:57
